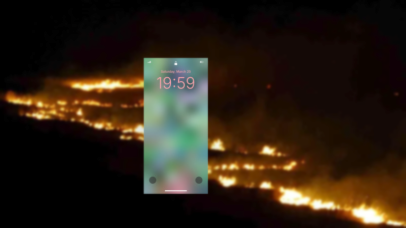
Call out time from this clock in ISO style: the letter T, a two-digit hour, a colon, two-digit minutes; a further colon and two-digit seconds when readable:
T19:59
